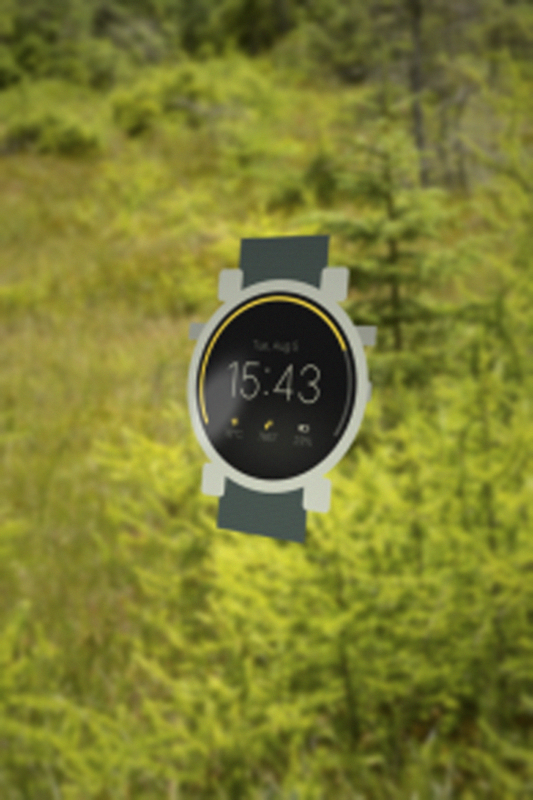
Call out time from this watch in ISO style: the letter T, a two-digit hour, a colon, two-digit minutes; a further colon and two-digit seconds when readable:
T15:43
